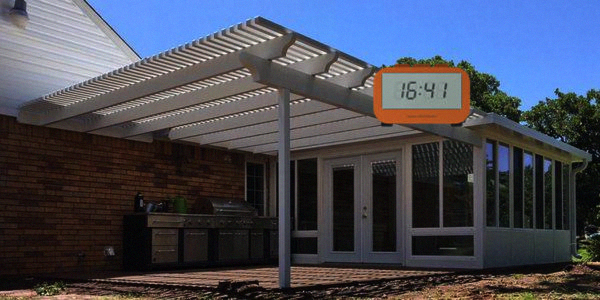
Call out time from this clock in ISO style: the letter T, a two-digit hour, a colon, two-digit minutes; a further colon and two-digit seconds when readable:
T16:41
